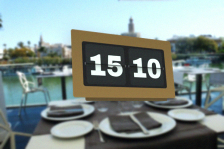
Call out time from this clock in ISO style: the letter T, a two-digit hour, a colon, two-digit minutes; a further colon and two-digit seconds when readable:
T15:10
